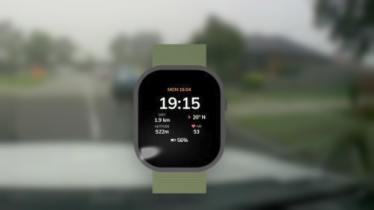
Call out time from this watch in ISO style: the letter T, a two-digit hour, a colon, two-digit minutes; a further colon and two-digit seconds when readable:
T19:15
